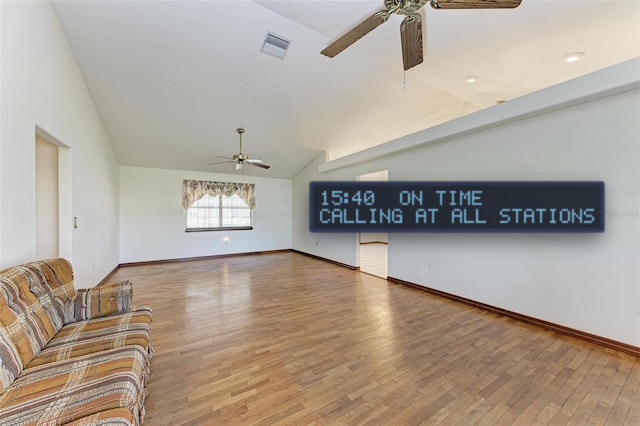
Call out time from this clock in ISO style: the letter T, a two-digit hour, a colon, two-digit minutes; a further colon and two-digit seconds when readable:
T15:40
